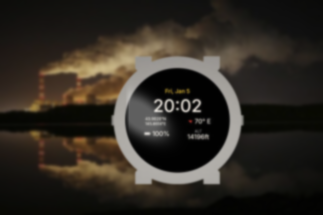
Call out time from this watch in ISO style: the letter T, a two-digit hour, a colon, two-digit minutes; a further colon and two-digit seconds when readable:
T20:02
